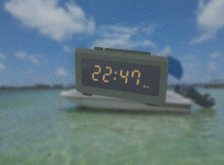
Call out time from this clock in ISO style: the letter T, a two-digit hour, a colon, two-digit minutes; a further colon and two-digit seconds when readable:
T22:47
